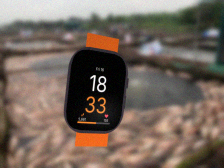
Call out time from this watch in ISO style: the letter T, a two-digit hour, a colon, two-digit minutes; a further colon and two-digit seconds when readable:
T18:33
